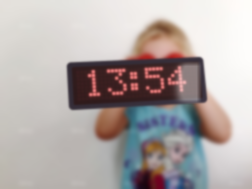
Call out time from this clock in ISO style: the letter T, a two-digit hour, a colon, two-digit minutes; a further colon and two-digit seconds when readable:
T13:54
